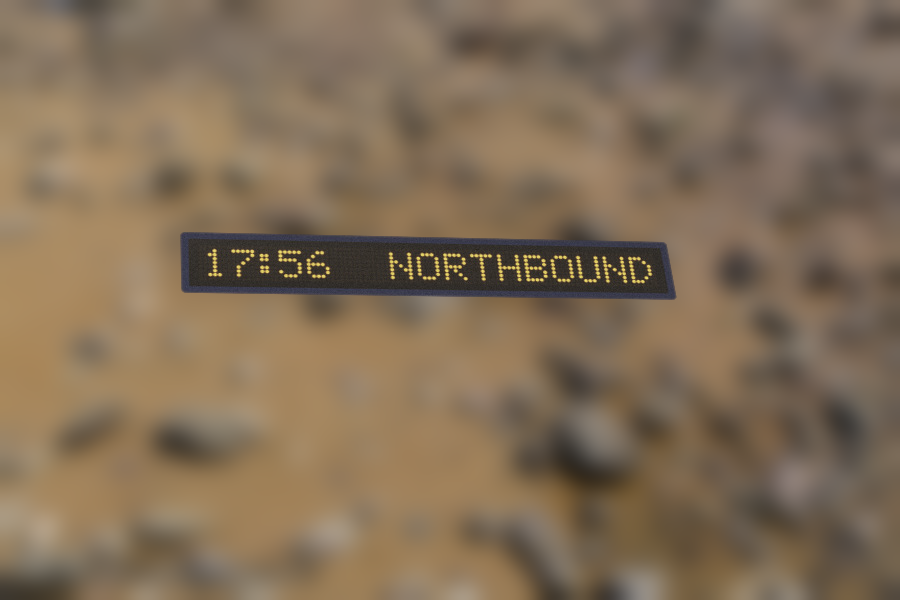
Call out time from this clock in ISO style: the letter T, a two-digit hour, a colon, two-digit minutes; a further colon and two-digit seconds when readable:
T17:56
